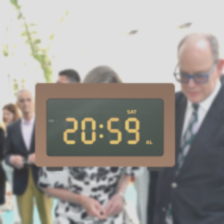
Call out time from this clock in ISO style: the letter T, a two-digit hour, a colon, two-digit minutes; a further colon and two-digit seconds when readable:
T20:59
